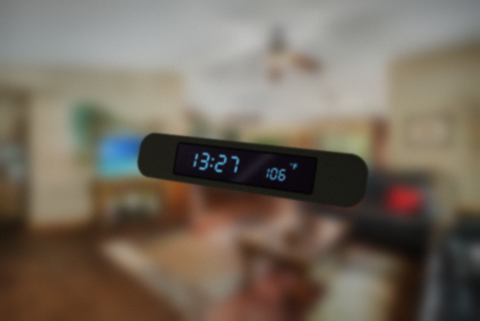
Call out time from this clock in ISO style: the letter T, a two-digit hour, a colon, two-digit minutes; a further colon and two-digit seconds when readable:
T13:27
